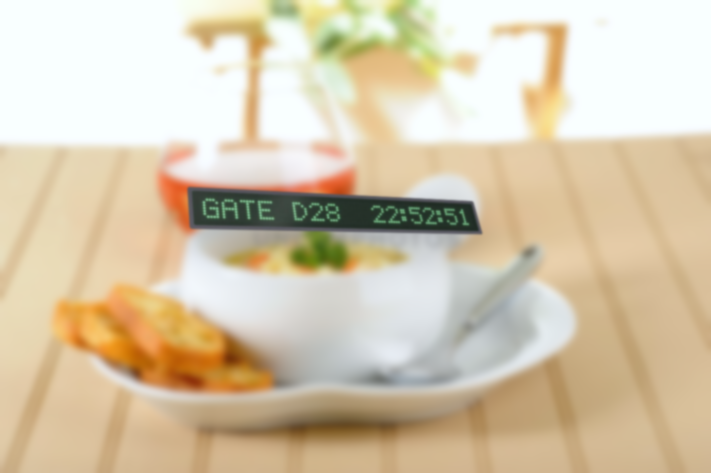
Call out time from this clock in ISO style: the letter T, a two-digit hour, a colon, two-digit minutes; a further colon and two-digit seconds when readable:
T22:52:51
